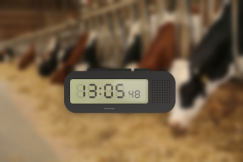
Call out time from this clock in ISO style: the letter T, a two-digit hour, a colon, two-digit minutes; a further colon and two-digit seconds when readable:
T13:05:48
